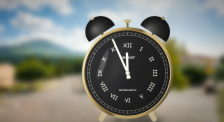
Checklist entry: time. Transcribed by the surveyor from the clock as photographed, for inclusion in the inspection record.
11:56
